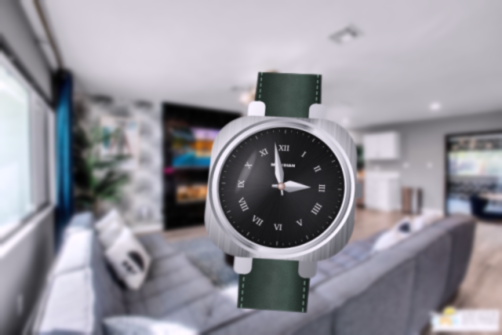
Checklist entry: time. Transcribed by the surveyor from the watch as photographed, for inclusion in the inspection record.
2:58
